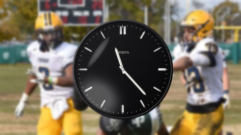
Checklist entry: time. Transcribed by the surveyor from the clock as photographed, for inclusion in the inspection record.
11:23
